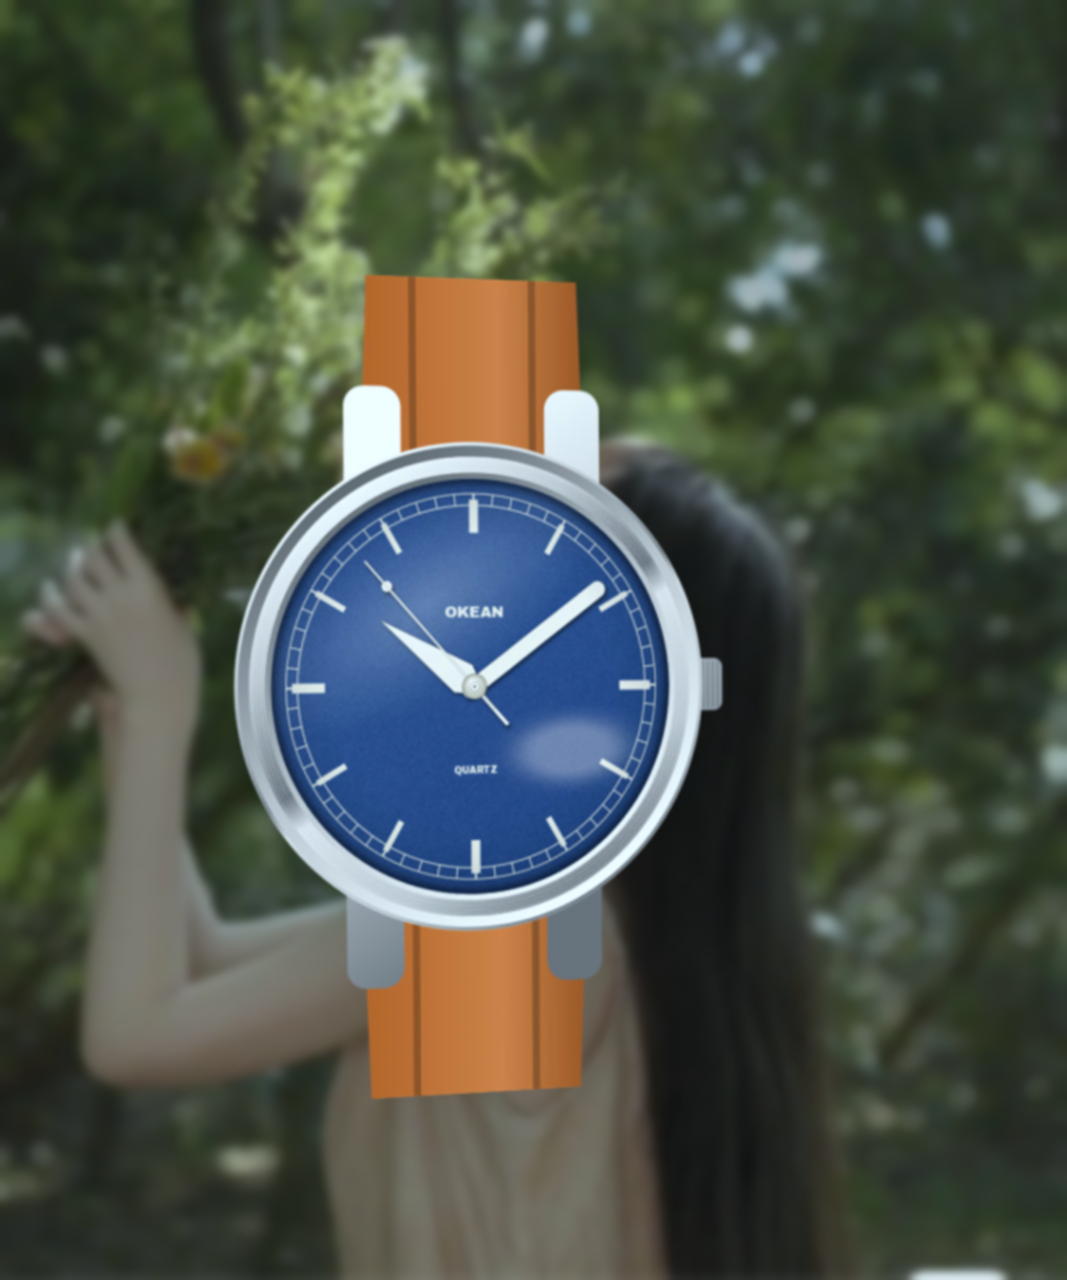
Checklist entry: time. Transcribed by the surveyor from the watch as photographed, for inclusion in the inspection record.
10:08:53
